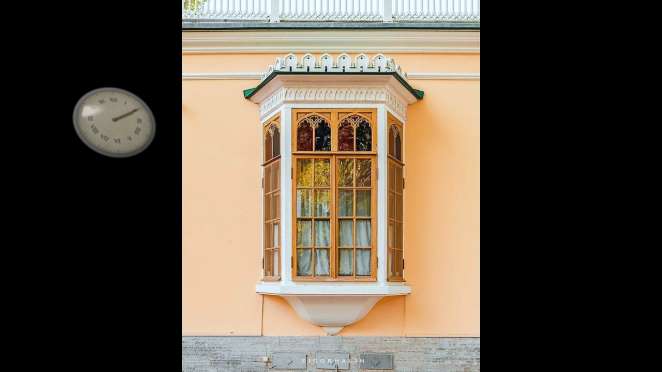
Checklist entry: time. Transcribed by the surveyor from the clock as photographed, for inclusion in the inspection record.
2:10
